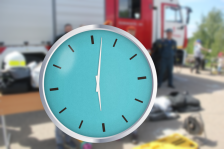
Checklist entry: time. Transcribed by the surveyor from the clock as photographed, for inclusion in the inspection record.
6:02
